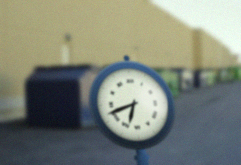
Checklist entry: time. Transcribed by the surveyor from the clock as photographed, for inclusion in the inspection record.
6:42
